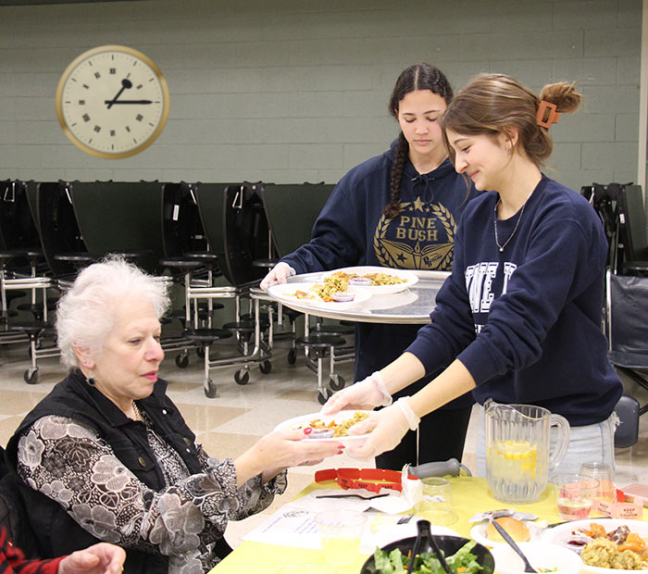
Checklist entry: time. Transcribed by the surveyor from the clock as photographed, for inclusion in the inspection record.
1:15
